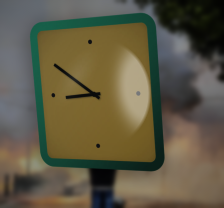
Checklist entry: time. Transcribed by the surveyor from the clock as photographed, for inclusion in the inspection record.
8:51
